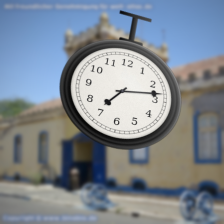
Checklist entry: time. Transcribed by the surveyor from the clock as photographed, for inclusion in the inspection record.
7:13
